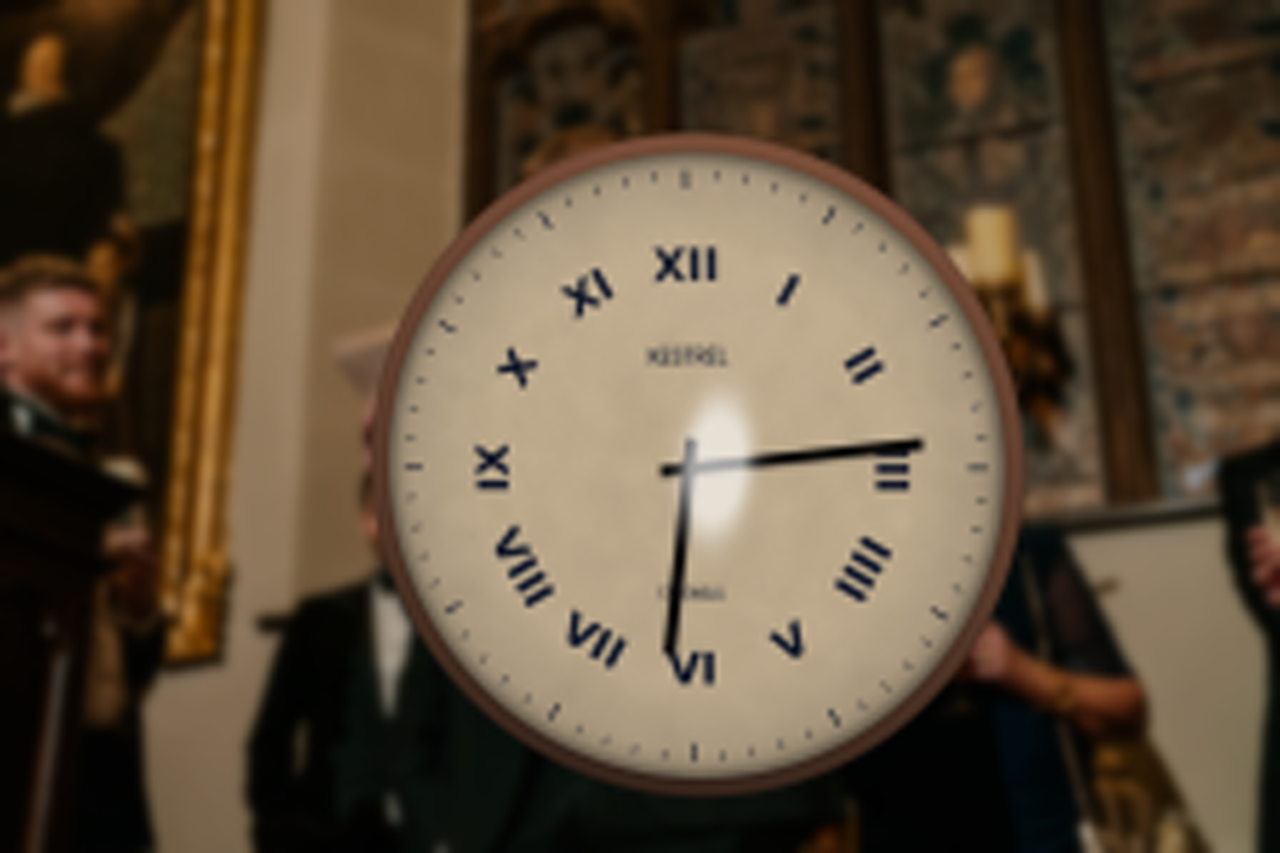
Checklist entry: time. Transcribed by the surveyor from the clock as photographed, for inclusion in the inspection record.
6:14
